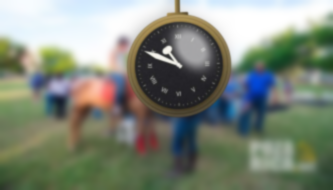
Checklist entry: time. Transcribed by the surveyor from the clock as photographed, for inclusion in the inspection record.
10:49
